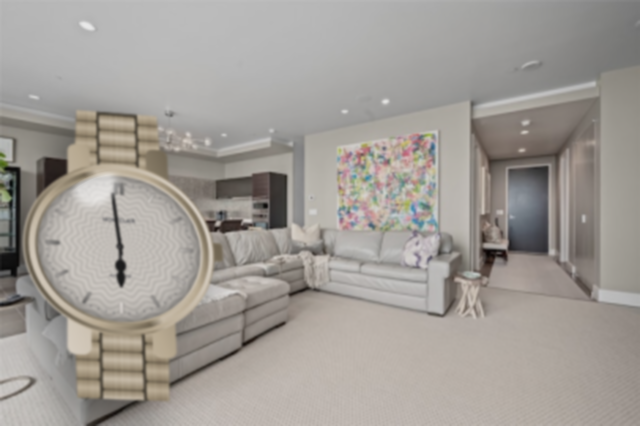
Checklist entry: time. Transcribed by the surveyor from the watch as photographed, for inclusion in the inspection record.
5:59
